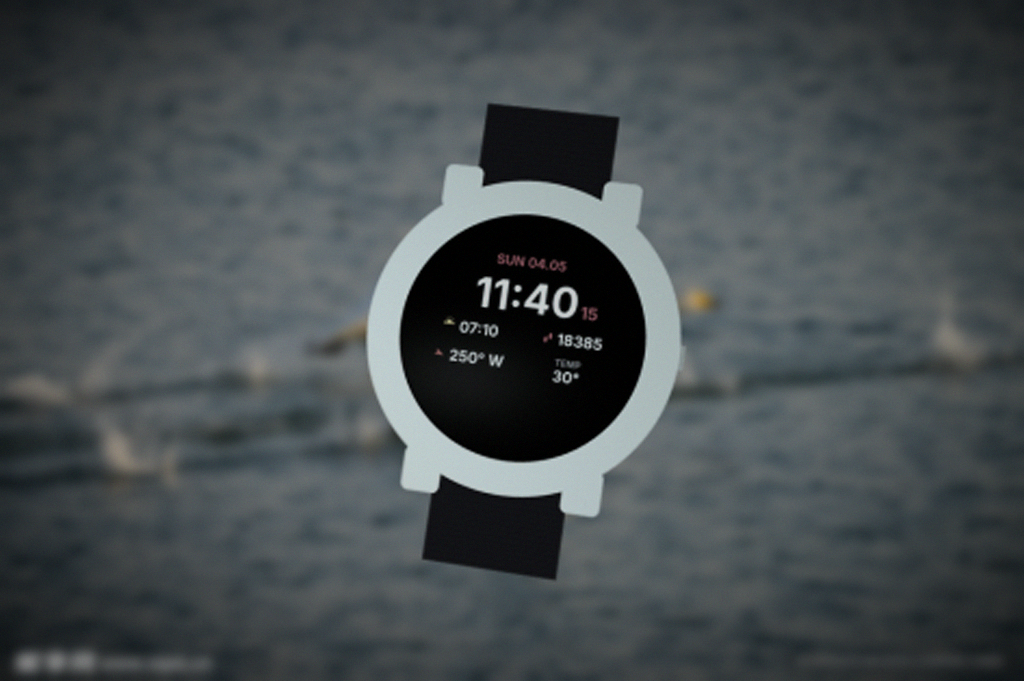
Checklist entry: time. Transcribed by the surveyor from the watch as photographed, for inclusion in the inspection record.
11:40:15
